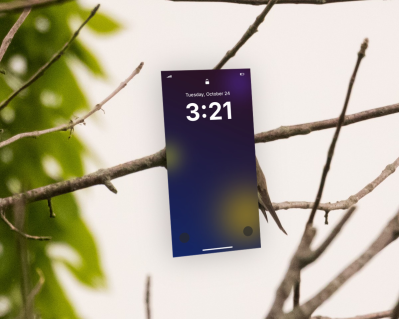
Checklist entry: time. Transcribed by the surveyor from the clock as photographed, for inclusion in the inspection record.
3:21
